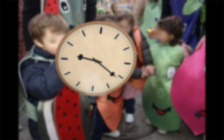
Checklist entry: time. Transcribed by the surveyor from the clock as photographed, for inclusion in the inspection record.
9:21
